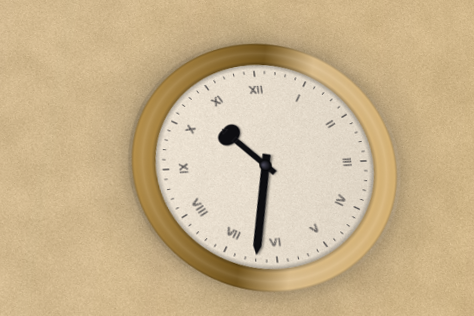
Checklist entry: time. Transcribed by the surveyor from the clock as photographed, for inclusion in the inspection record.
10:32
